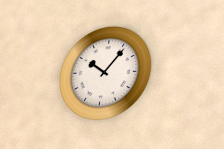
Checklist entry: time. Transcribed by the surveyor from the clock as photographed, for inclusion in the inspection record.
10:06
